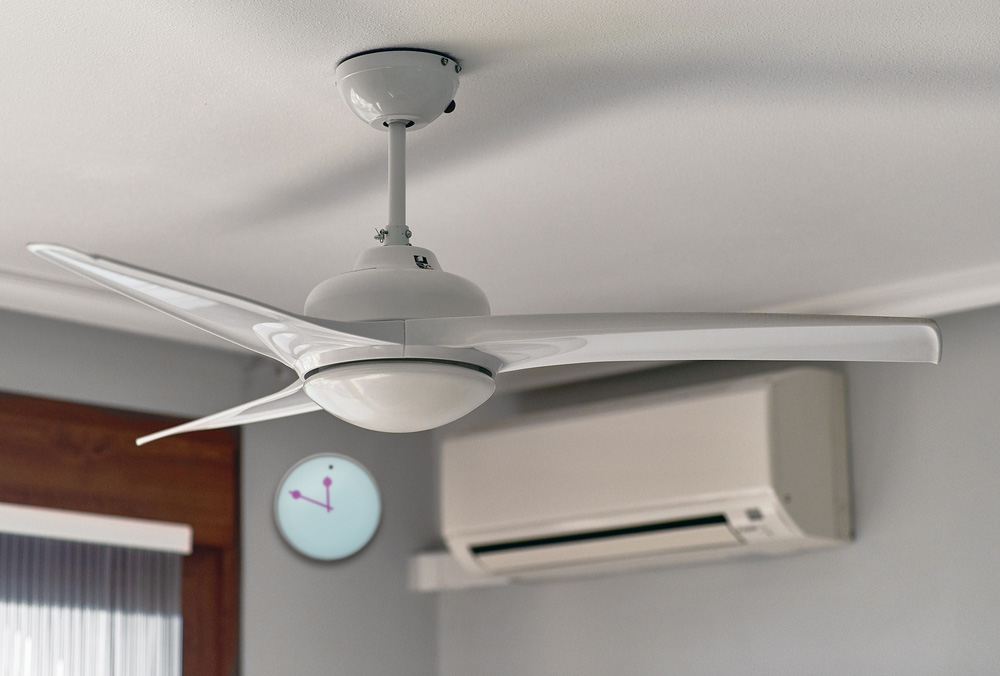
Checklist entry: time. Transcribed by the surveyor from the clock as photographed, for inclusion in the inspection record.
11:48
